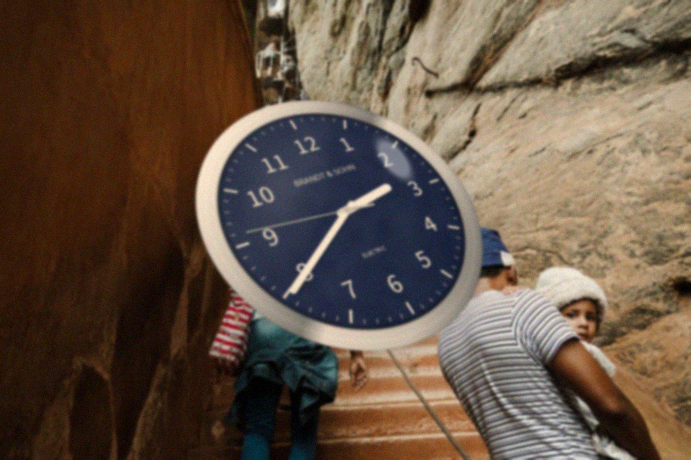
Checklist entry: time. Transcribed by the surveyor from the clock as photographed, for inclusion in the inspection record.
2:39:46
